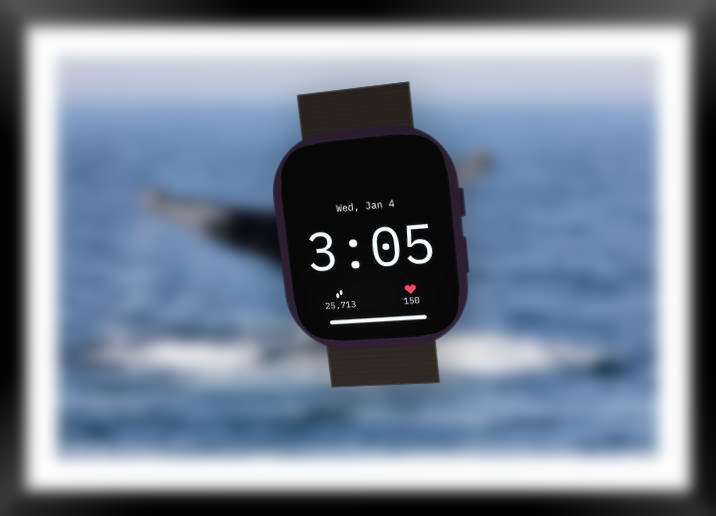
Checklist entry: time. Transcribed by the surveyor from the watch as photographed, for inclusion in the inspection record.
3:05
